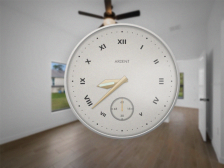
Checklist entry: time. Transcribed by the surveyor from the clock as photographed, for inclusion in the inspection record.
8:38
